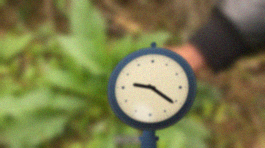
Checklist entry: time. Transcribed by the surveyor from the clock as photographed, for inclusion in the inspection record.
9:21
